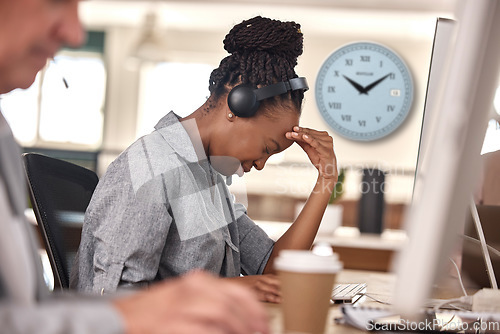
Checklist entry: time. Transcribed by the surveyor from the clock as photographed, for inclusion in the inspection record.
10:09
